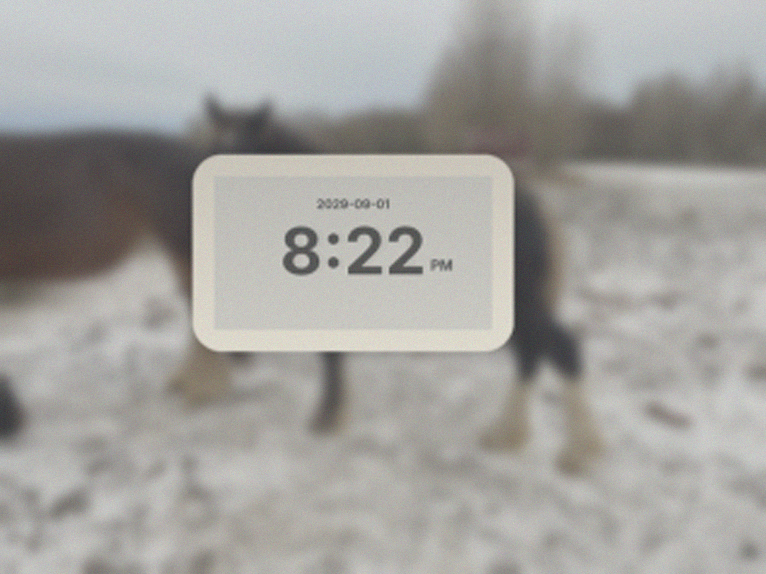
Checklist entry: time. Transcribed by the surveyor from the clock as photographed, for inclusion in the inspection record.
8:22
